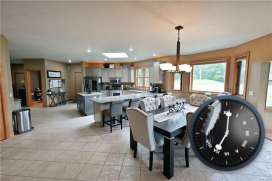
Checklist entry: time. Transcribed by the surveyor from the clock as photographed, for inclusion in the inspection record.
7:01
